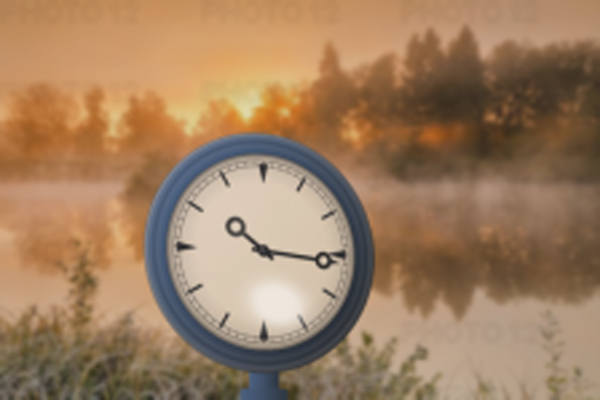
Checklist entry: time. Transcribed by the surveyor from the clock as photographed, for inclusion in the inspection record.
10:16
